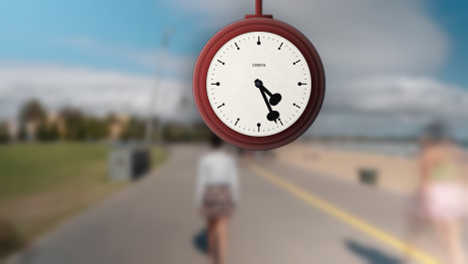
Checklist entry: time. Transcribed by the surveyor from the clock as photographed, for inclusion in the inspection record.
4:26
